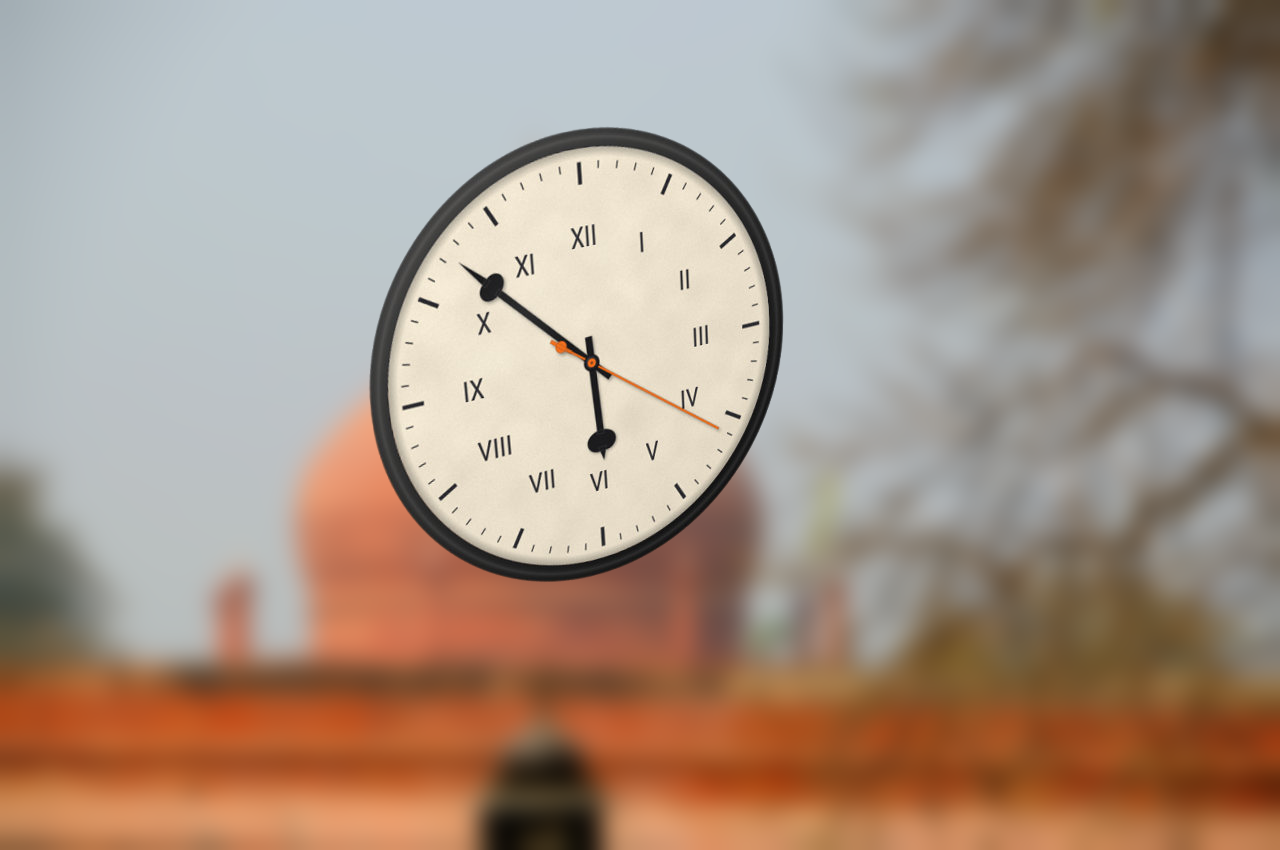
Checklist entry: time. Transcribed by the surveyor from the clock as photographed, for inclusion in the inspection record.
5:52:21
